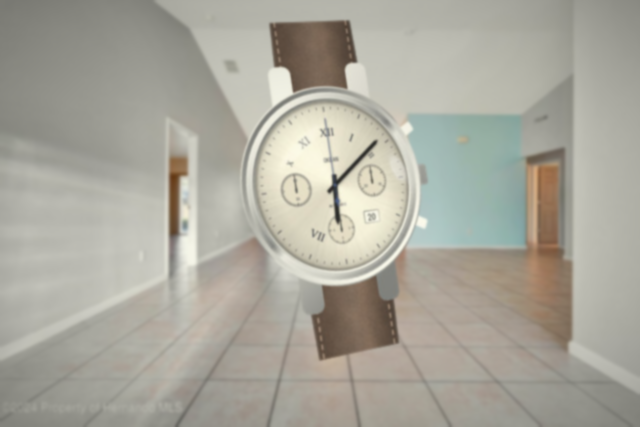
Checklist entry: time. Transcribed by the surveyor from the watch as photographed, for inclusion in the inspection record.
6:09
